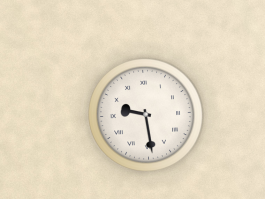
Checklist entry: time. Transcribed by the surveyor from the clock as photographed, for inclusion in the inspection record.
9:29
